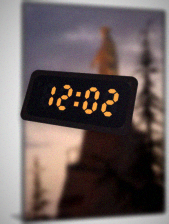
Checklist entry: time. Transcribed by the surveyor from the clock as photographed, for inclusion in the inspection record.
12:02
